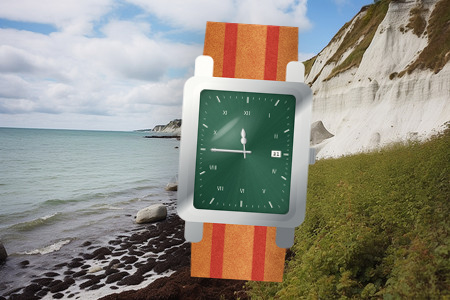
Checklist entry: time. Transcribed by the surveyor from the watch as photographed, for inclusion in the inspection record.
11:45
